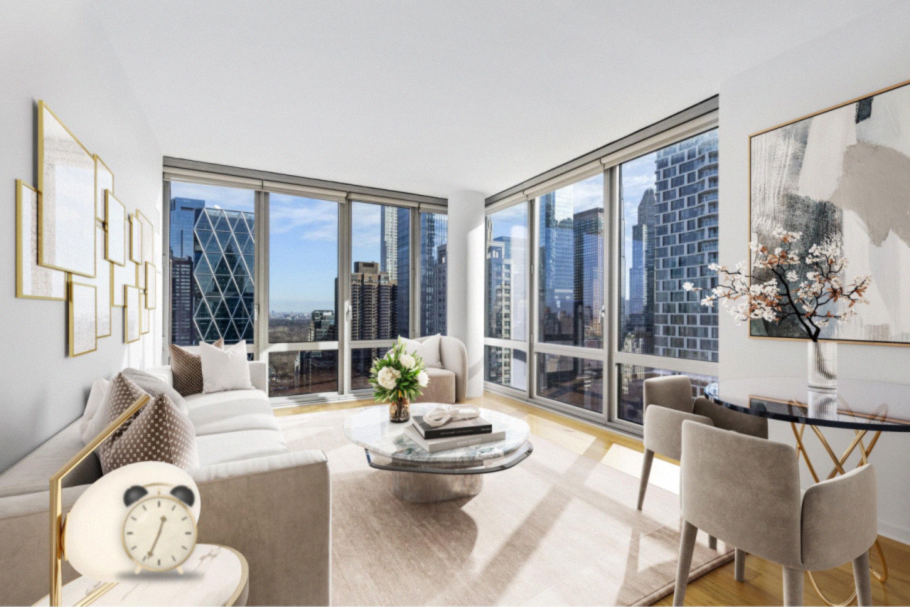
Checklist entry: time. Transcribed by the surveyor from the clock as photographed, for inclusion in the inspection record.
12:34
